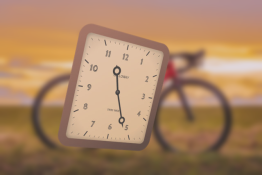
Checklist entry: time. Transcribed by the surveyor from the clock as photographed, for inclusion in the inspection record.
11:26
